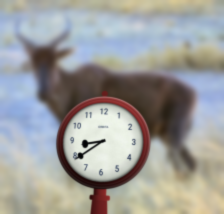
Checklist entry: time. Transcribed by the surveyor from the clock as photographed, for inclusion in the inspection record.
8:39
